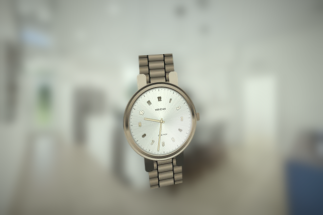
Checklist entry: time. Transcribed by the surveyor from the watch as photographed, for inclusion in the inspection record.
9:32
